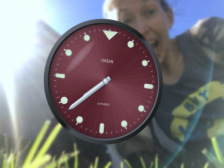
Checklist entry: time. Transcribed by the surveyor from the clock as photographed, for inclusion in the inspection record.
7:38
